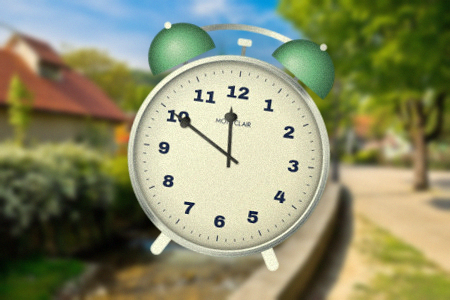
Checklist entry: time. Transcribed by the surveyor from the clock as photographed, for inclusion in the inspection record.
11:50
